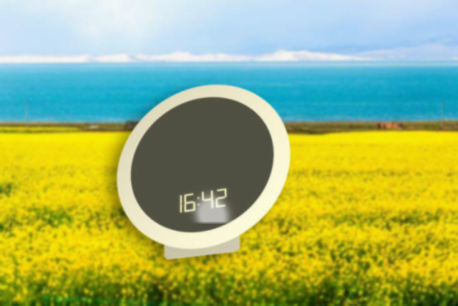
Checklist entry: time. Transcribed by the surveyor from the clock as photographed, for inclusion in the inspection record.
16:42
